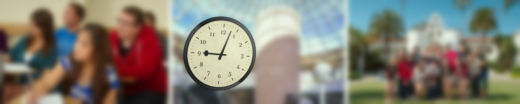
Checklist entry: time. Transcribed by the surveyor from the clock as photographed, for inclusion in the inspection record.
9:03
